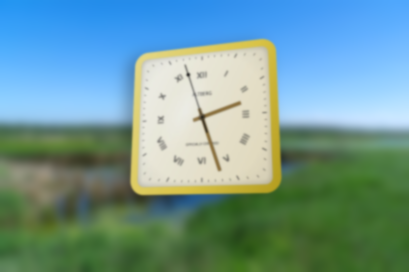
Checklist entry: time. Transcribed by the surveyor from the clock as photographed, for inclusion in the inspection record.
2:26:57
